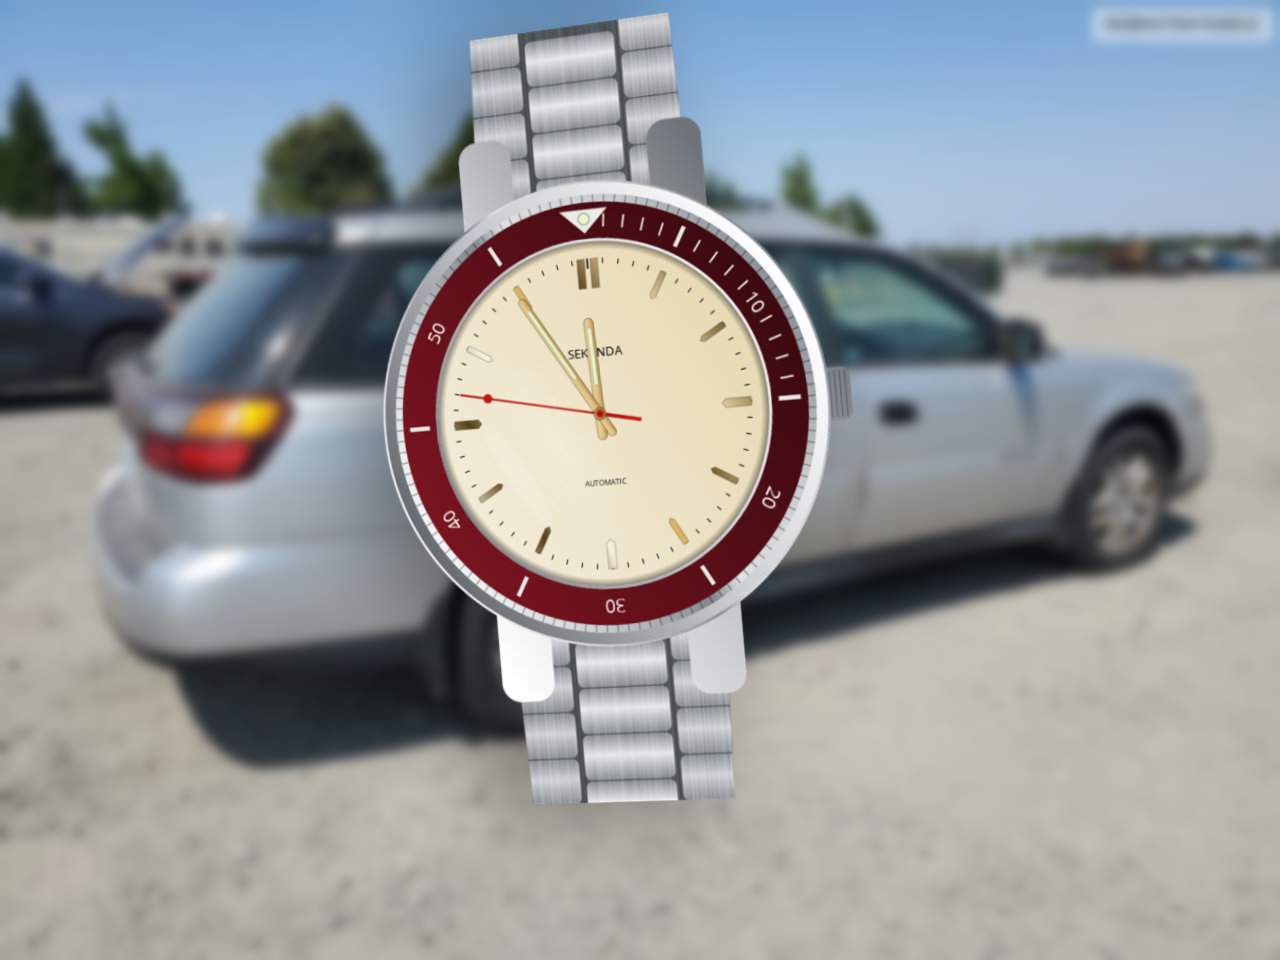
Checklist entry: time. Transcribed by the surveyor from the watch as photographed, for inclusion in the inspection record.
11:54:47
